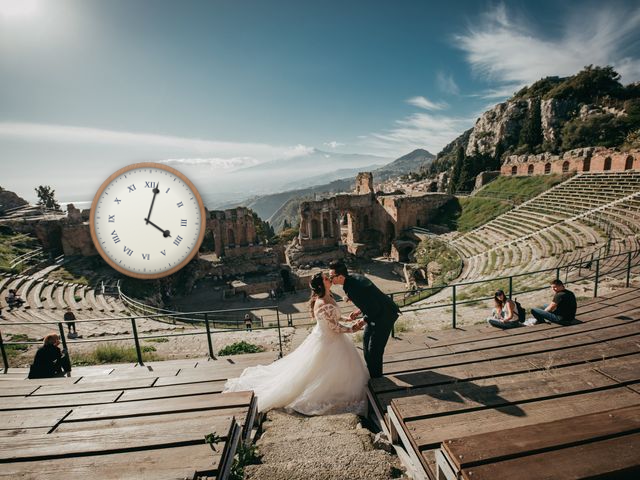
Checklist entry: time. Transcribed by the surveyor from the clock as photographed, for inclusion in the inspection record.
4:02
